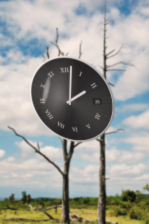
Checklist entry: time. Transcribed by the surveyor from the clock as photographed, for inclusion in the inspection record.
2:02
